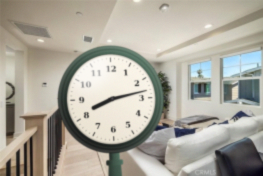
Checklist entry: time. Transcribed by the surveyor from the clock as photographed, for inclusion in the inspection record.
8:13
